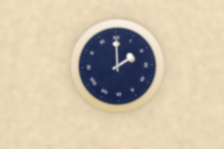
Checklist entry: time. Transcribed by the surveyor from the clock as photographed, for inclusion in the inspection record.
2:00
